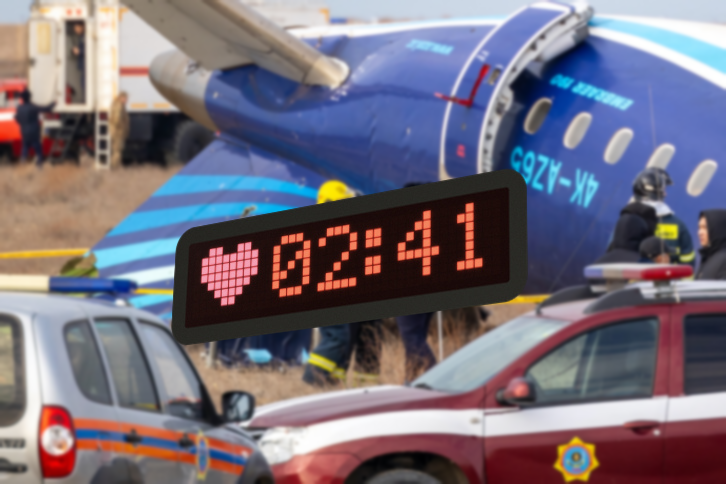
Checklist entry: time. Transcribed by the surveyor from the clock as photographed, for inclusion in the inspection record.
2:41
